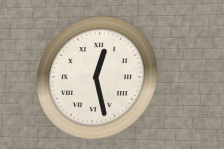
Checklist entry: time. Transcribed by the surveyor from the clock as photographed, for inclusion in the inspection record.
12:27
